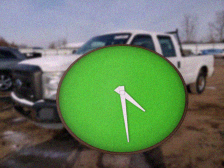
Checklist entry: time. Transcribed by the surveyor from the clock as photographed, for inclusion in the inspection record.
4:29
